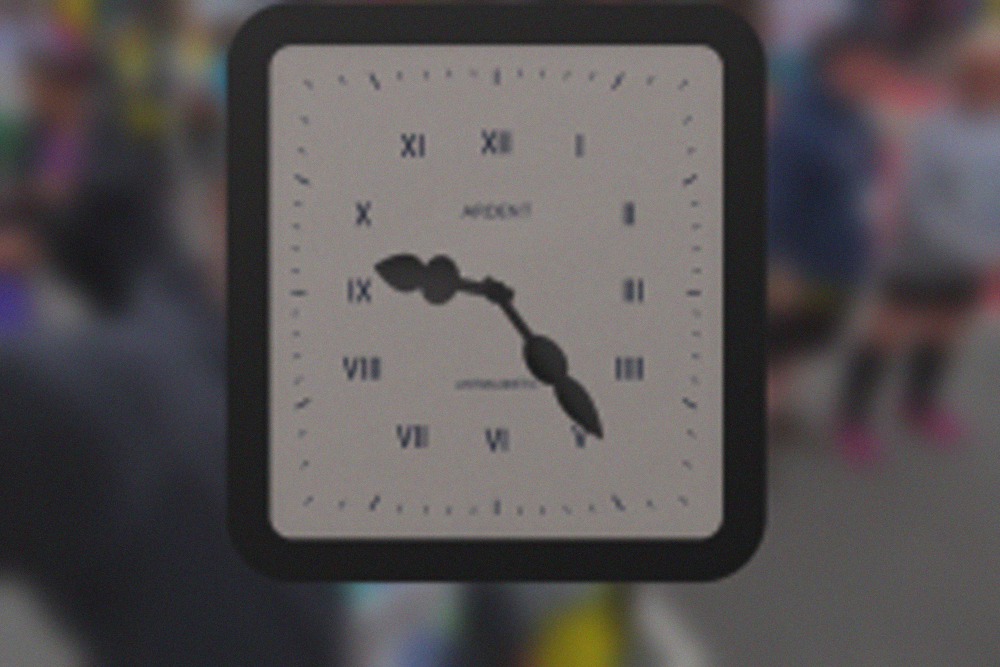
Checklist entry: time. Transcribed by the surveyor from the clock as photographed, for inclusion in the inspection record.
9:24
